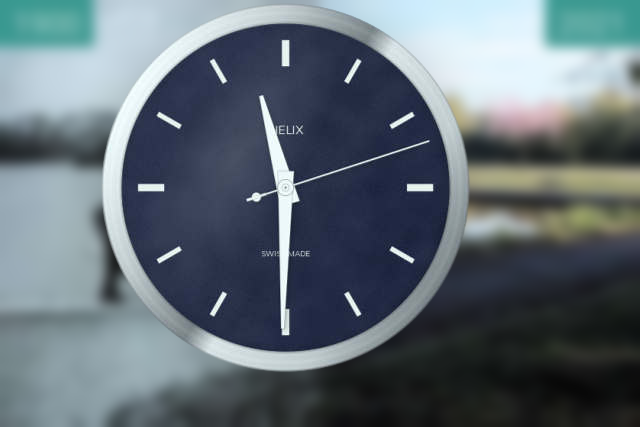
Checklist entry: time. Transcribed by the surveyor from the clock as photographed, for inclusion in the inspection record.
11:30:12
